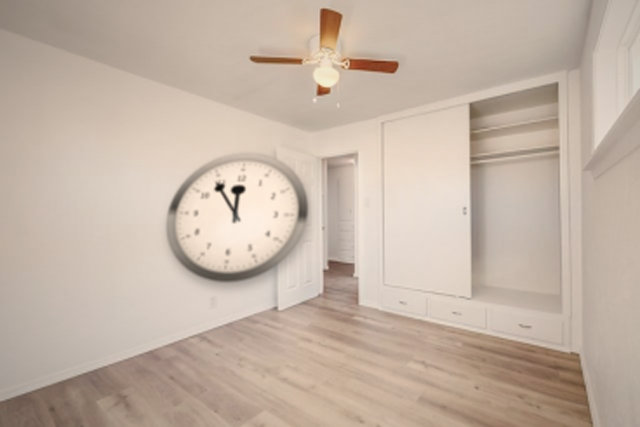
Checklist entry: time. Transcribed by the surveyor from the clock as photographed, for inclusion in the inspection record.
11:54
